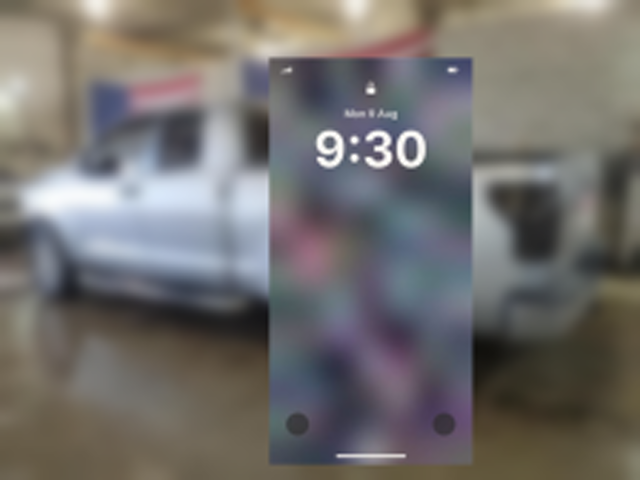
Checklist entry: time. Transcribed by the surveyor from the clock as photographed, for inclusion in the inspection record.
9:30
